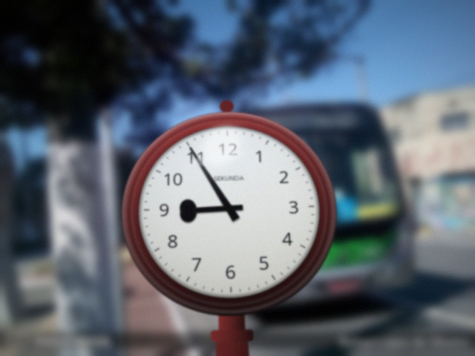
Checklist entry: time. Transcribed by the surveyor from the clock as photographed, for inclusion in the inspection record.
8:55
